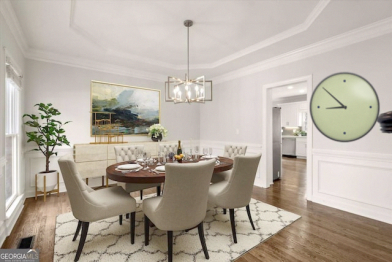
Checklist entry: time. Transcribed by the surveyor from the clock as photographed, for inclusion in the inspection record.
8:52
